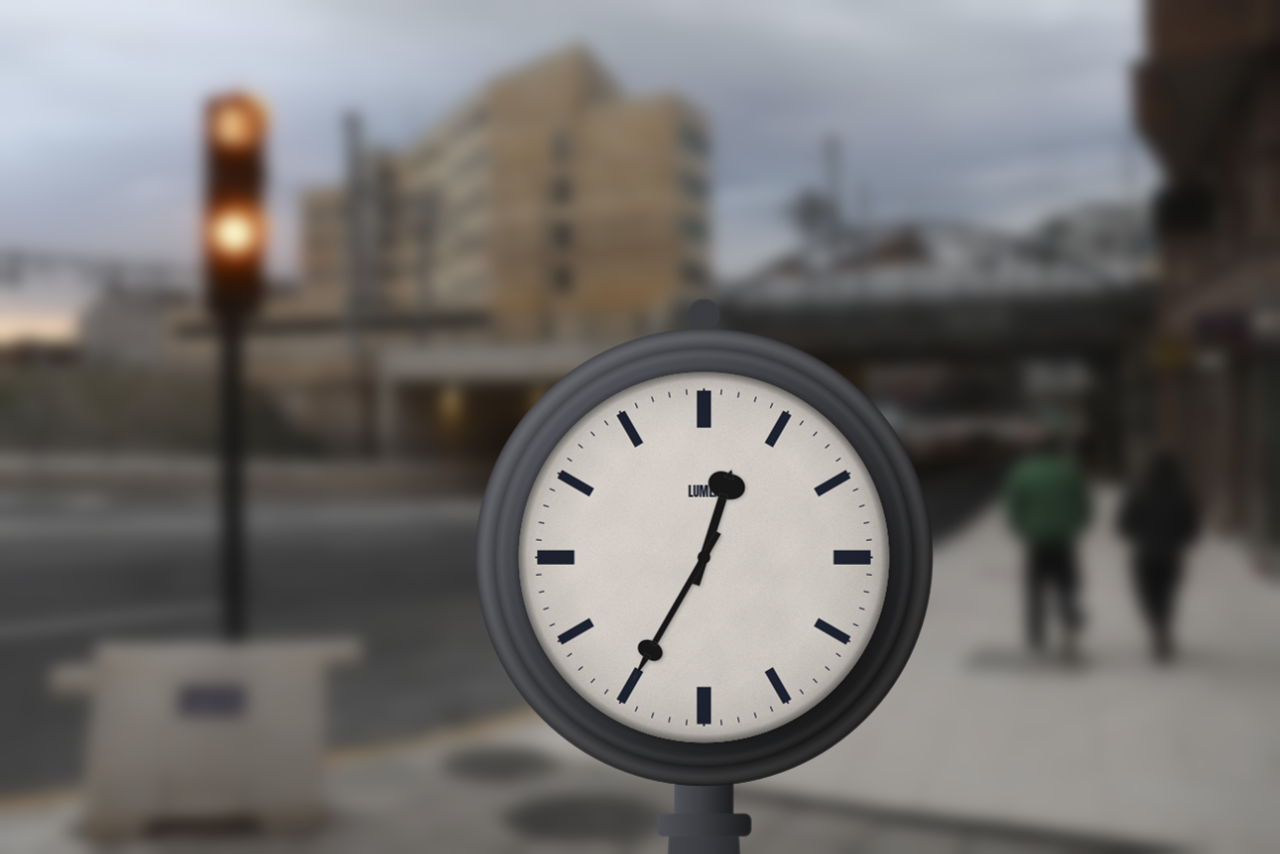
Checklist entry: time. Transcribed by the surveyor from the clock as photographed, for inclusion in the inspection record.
12:35
